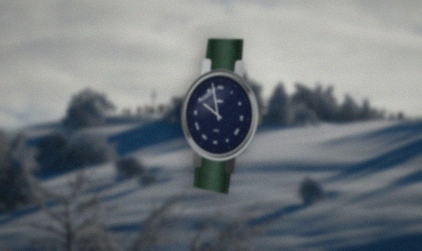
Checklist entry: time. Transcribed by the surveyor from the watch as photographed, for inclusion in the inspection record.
9:57
